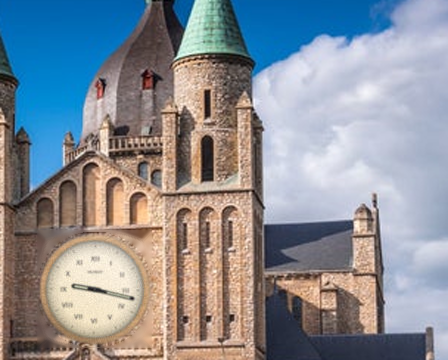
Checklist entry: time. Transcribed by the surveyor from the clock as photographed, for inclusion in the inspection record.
9:17
